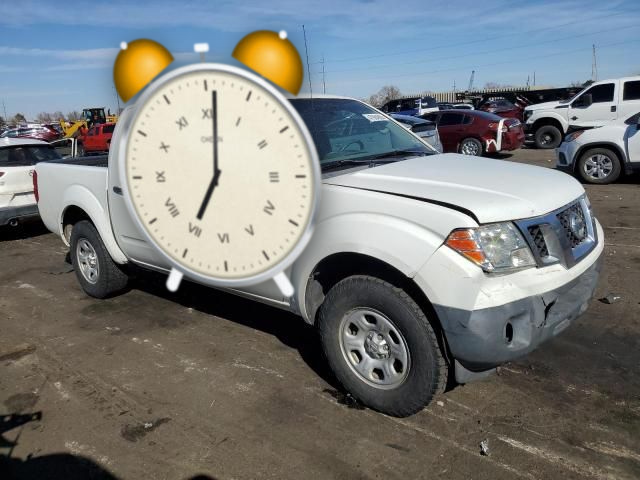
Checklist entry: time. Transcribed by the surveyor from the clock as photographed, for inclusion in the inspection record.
7:01
